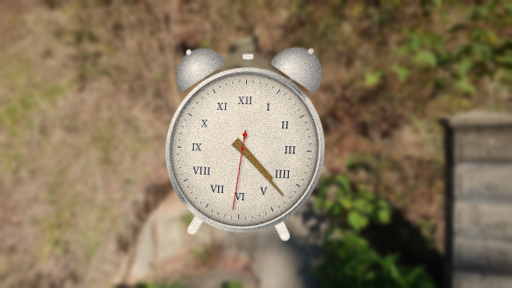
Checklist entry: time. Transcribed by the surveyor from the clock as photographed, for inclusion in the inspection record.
4:22:31
